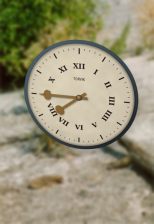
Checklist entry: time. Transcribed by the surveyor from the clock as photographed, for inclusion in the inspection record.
7:45
